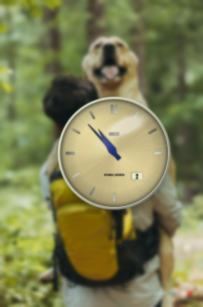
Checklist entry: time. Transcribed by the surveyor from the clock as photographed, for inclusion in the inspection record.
10:53
